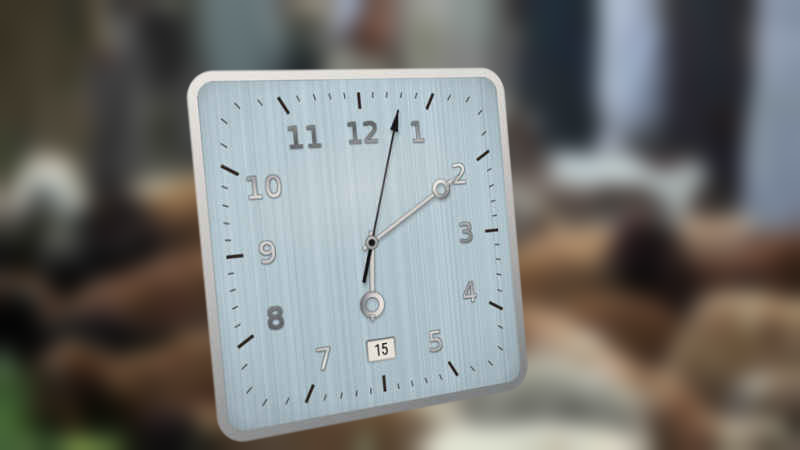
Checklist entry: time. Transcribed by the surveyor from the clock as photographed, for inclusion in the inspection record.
6:10:03
